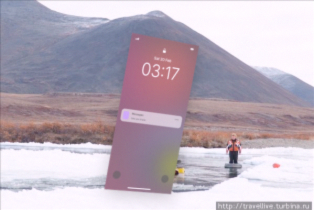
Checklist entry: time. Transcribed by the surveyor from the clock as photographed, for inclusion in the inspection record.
3:17
